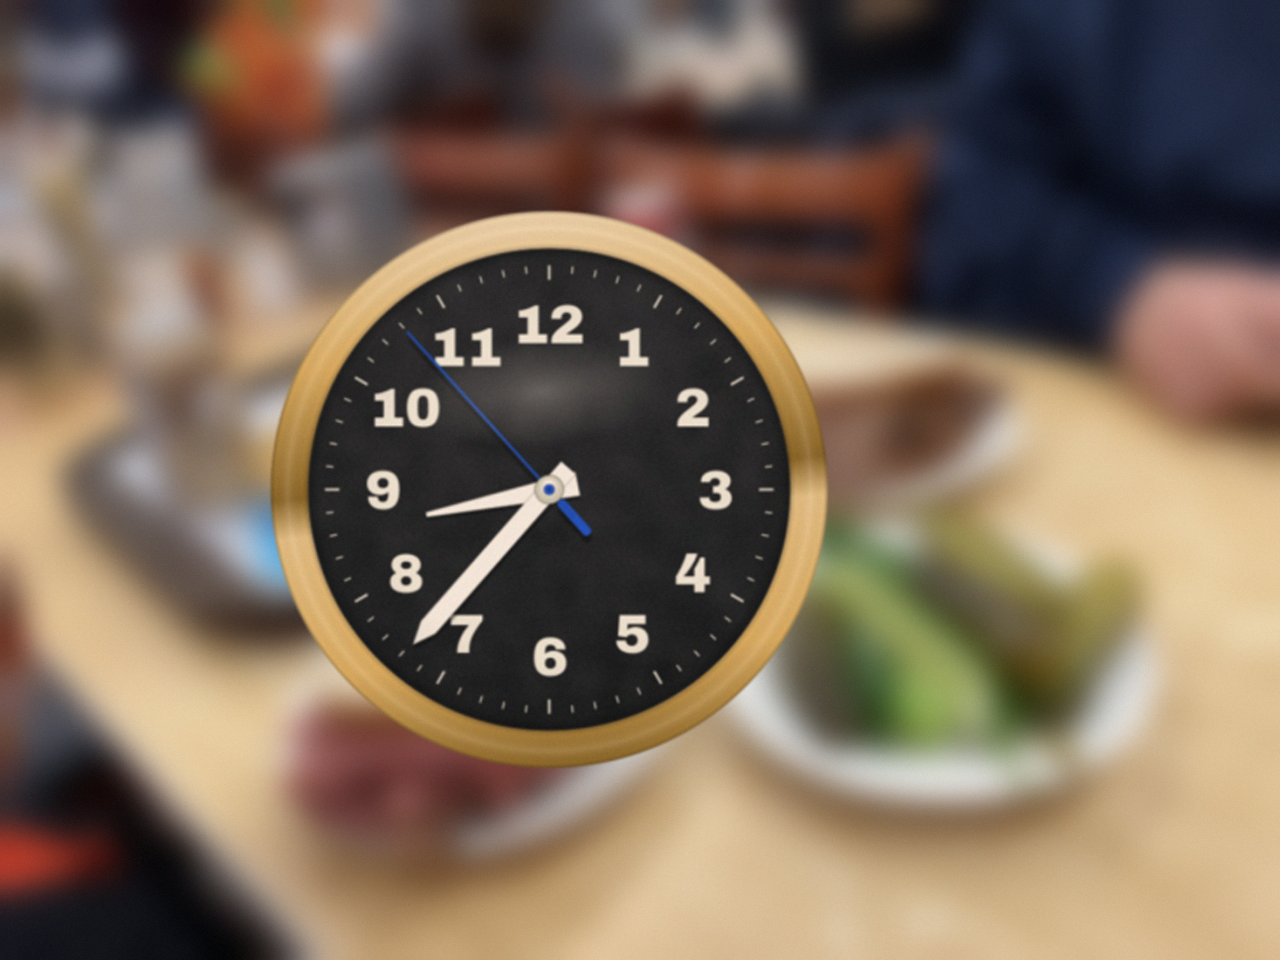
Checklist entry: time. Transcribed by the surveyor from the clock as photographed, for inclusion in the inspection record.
8:36:53
